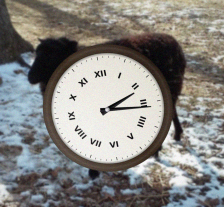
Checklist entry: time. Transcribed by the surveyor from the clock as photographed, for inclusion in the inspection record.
2:16
